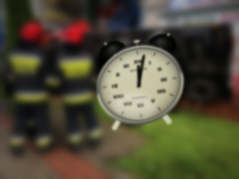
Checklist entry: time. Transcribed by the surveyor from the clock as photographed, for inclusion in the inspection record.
12:02
